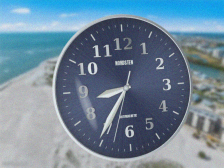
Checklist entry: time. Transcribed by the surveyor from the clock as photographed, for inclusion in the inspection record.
8:35:33
